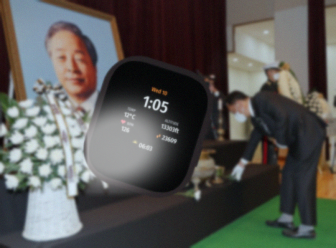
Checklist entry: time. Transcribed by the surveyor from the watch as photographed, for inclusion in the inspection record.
1:05
